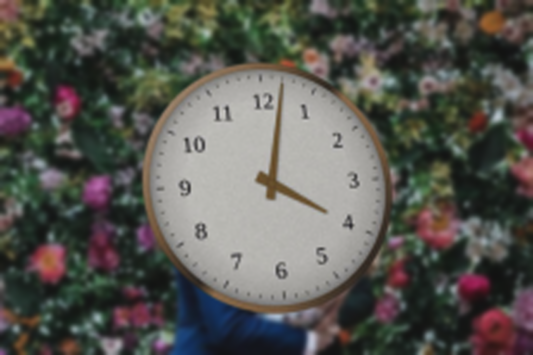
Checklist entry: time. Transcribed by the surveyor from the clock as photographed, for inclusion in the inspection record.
4:02
